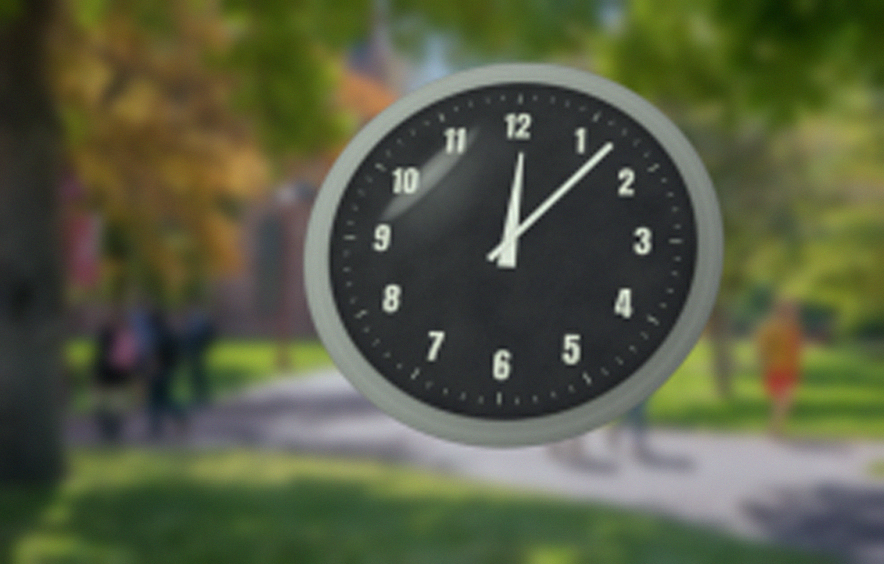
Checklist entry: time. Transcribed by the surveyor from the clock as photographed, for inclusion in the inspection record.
12:07
